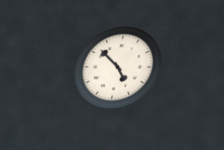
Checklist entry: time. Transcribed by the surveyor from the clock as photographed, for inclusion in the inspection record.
4:52
